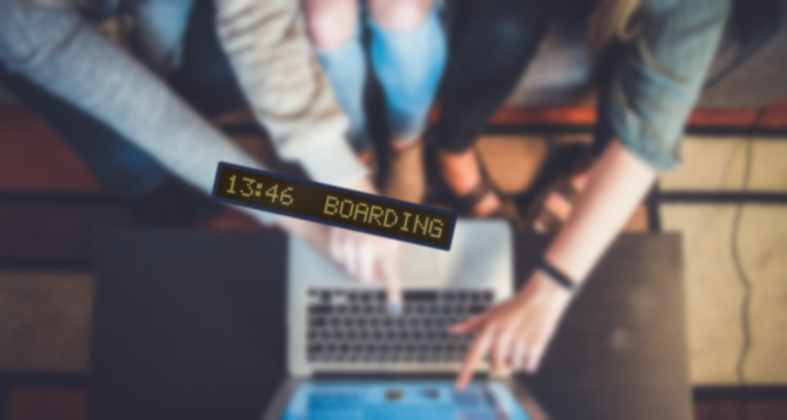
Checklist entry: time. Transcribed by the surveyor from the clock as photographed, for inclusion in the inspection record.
13:46
